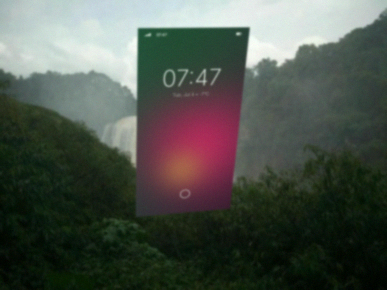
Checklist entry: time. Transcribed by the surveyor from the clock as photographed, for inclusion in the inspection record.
7:47
